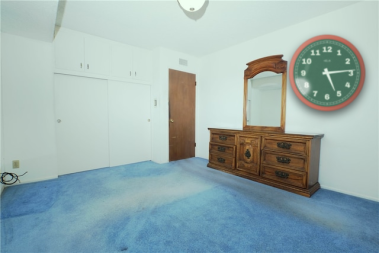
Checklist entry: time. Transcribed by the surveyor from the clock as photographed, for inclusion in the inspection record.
5:14
